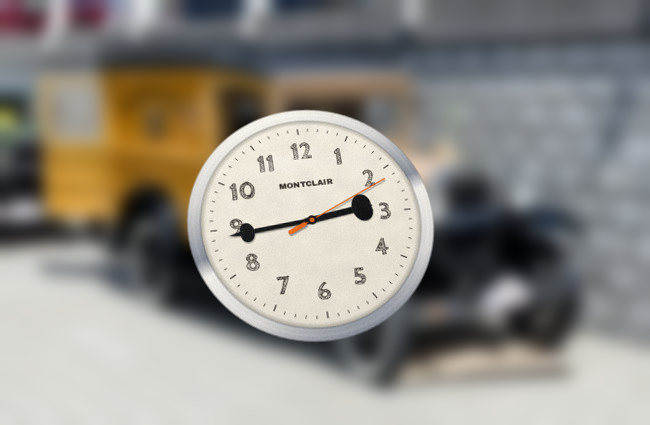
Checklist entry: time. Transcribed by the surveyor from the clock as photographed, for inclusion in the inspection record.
2:44:11
